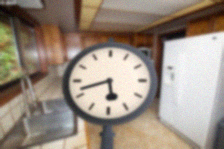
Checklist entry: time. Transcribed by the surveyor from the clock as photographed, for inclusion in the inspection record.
5:42
